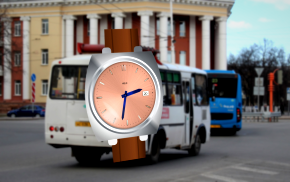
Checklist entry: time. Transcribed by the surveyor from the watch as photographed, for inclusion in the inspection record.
2:32
